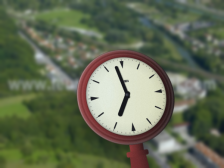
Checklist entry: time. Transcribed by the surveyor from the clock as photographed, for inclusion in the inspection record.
6:58
